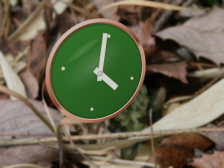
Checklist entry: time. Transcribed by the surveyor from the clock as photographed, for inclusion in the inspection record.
3:59
